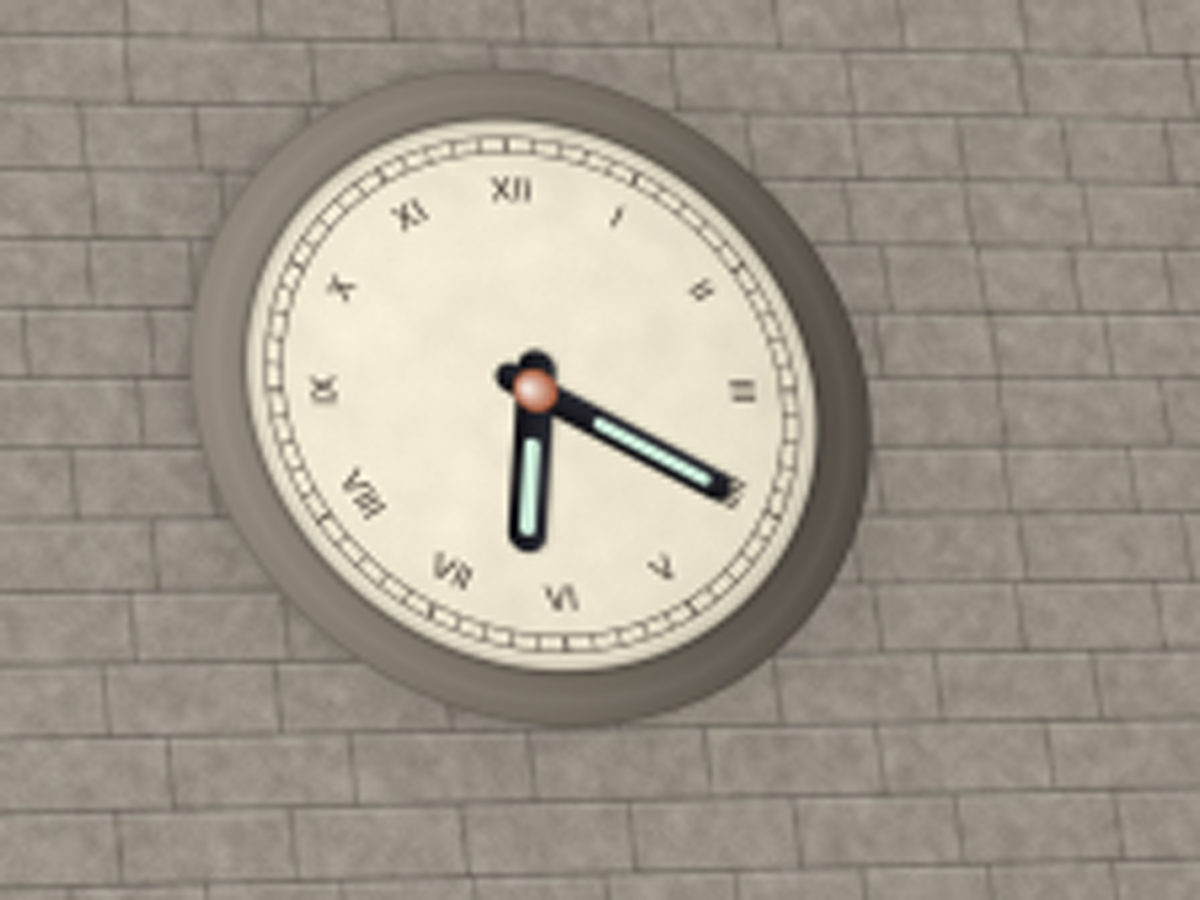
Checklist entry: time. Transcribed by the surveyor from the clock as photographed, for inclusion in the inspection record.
6:20
